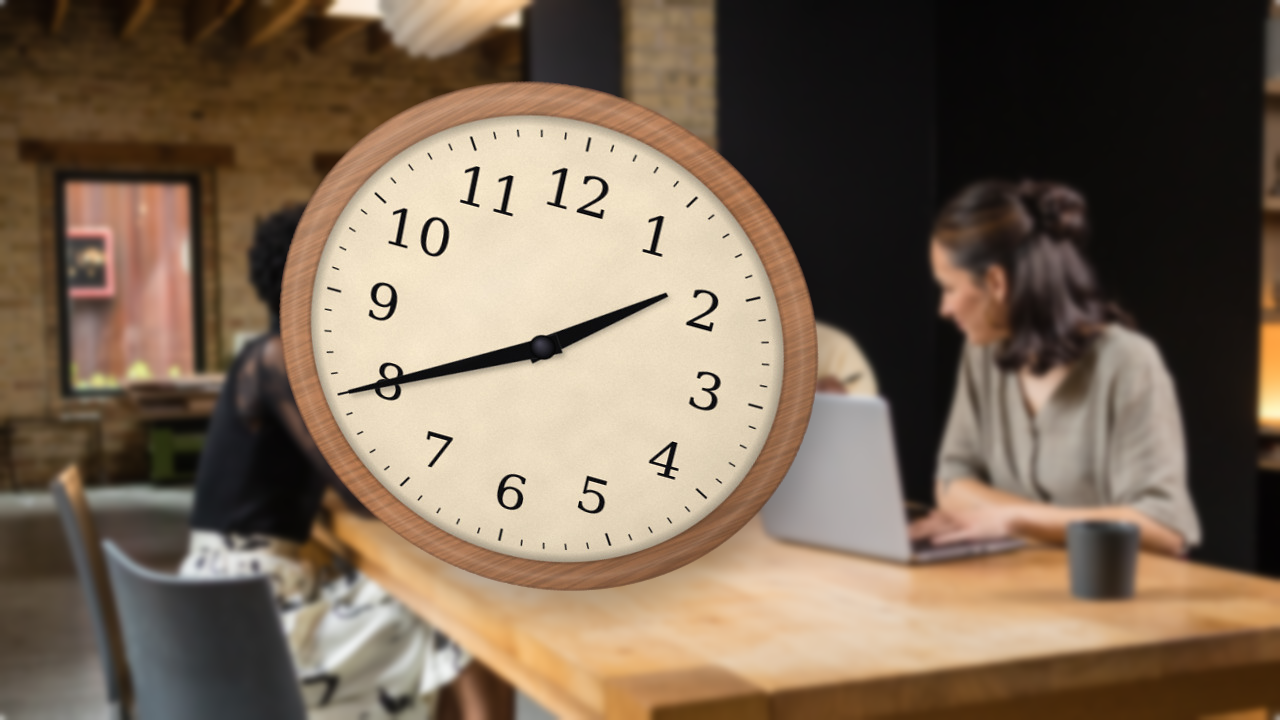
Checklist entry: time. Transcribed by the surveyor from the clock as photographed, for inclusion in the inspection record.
1:40
